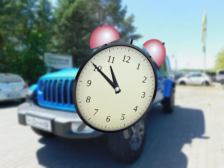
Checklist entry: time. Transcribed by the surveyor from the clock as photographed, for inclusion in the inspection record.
10:50
